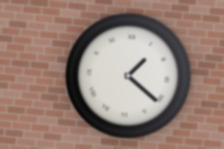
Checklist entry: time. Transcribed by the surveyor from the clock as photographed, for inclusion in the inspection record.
1:21
